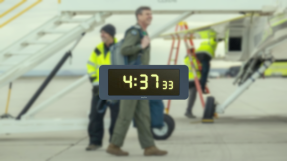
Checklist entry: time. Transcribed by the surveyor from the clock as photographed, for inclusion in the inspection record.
4:37:33
